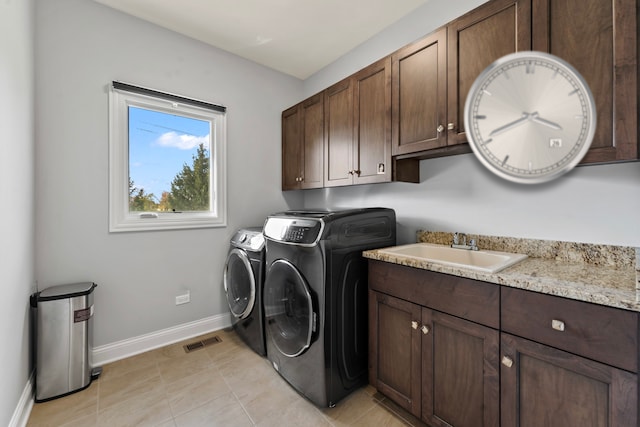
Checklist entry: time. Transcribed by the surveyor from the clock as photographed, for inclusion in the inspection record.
3:41
